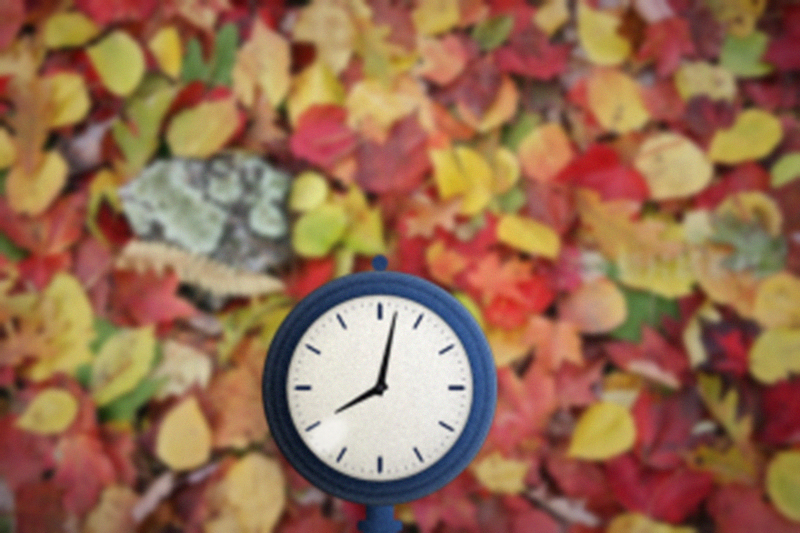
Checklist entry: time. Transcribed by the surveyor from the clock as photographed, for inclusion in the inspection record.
8:02
